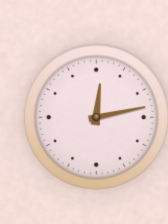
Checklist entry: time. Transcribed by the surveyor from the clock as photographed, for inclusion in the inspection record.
12:13
